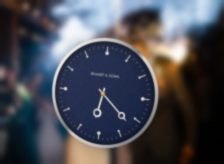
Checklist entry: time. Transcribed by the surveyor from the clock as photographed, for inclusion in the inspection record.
6:22
